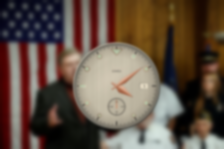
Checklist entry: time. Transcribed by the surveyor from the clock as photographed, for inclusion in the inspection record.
4:09
